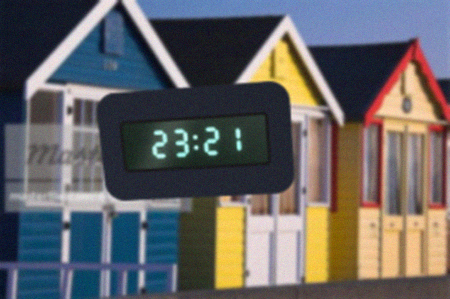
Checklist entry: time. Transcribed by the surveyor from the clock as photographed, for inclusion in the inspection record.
23:21
